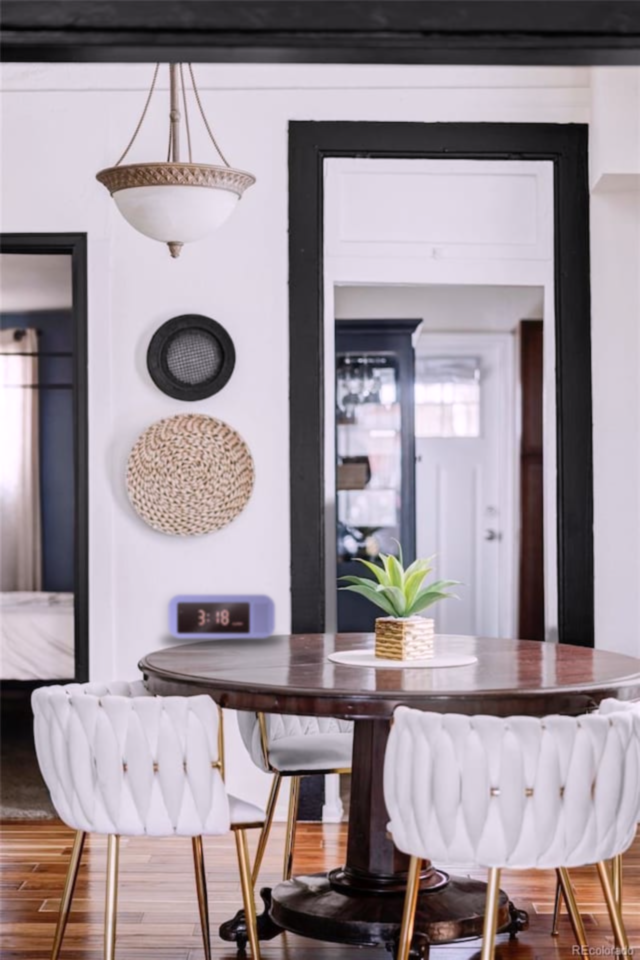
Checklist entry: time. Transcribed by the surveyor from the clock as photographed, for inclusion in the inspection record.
3:18
